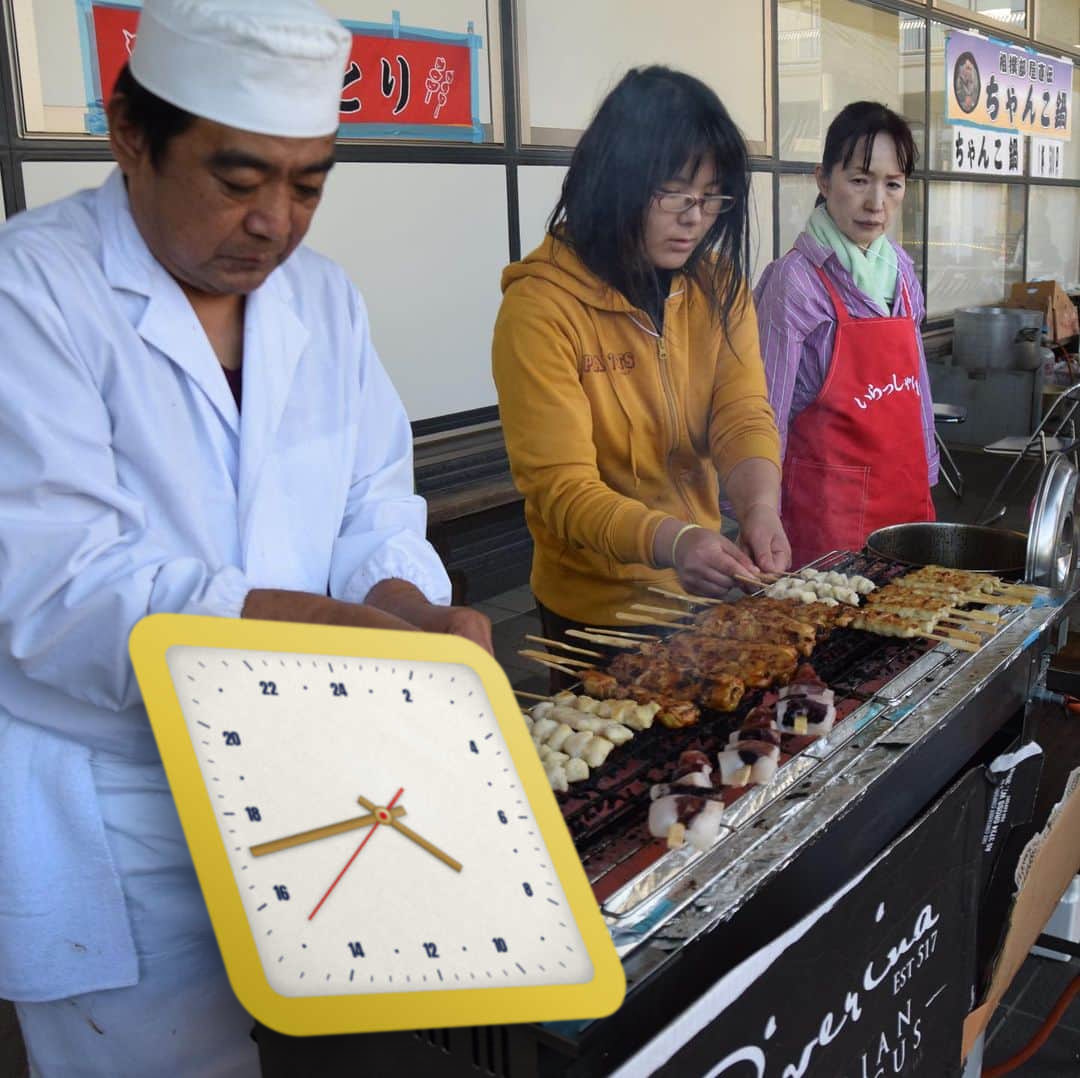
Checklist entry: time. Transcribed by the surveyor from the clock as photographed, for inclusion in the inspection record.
8:42:38
